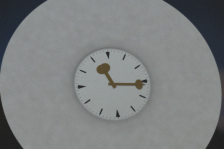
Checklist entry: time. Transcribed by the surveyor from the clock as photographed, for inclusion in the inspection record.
11:16
